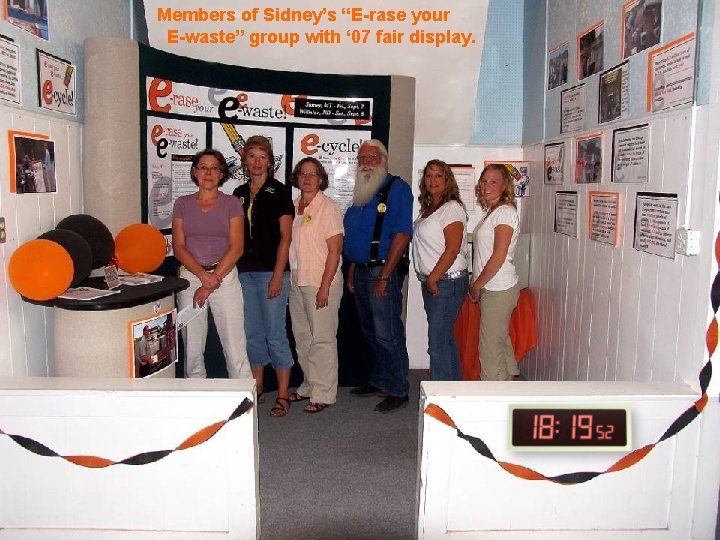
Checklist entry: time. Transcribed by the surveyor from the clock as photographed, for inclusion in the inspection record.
18:19:52
